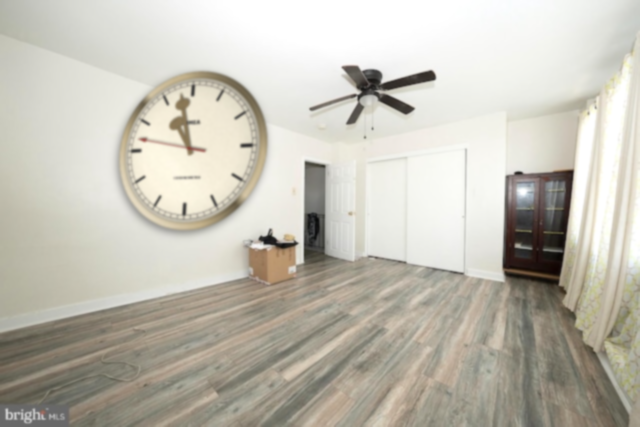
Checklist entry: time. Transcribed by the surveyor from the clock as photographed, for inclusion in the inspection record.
10:57:47
